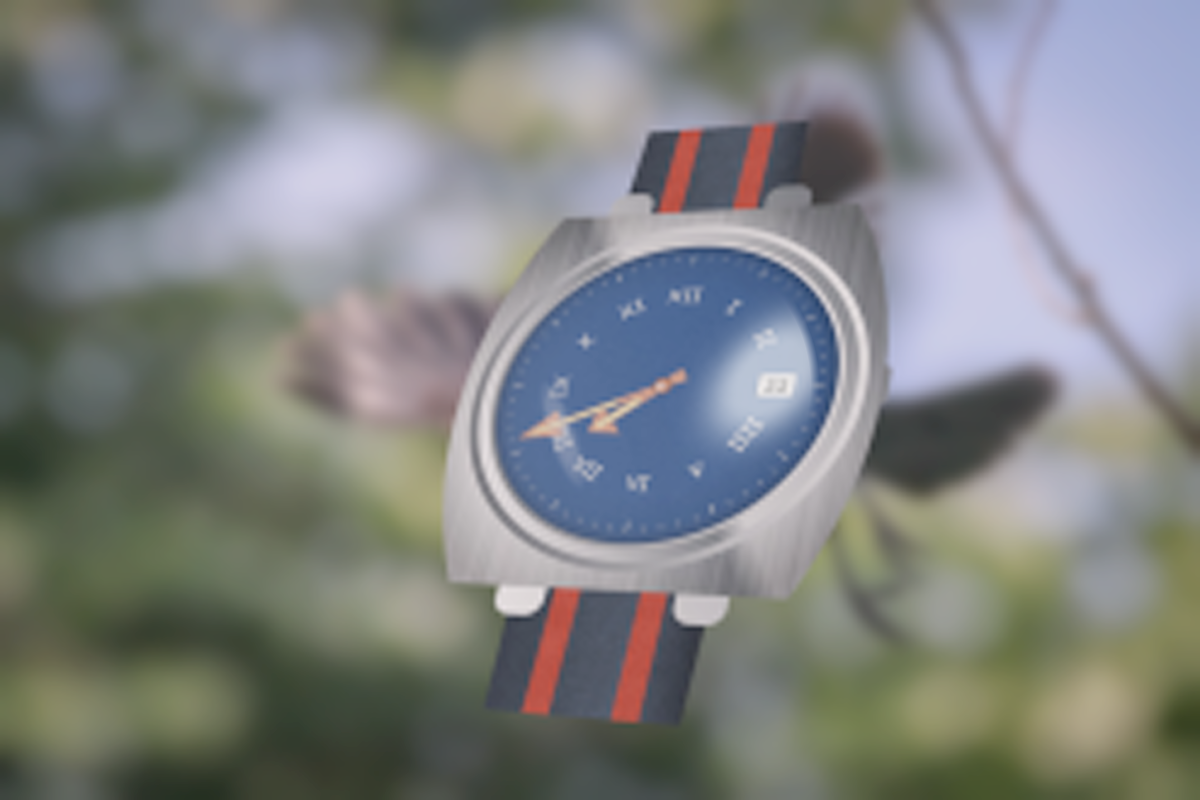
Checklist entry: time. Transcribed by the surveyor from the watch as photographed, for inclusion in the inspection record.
7:41
